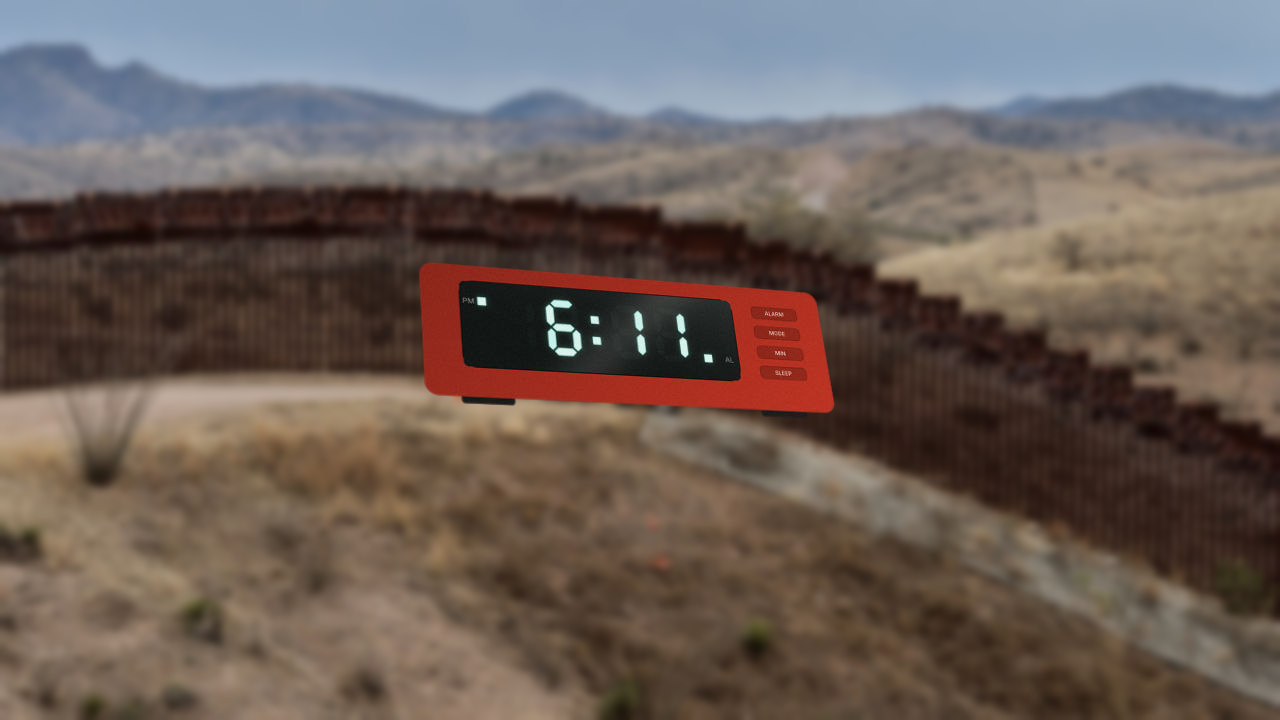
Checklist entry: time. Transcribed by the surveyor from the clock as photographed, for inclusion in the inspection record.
6:11
